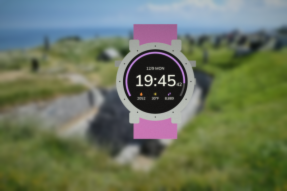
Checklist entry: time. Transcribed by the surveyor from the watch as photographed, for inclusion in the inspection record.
19:45
